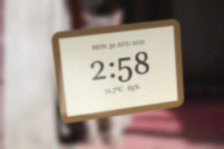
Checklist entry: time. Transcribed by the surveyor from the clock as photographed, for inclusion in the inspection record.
2:58
